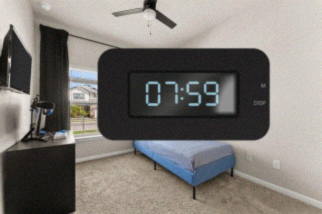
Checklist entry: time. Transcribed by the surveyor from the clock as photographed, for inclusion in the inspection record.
7:59
